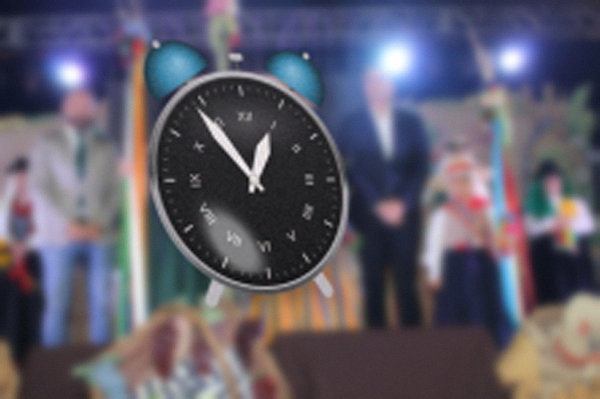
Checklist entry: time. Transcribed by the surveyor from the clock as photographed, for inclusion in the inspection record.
12:54
